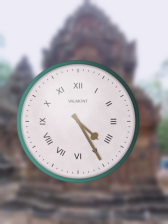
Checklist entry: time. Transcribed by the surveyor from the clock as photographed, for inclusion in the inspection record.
4:25
